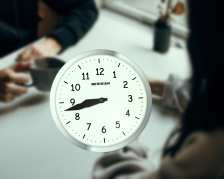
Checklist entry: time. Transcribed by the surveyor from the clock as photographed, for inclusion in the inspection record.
8:43
